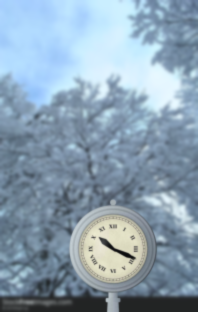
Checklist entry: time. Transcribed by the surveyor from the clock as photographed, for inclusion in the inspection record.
10:19
